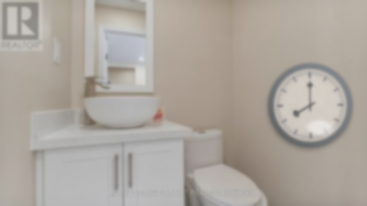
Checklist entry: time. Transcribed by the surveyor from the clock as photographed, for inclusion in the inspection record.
8:00
